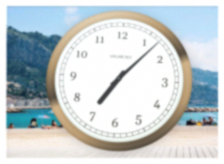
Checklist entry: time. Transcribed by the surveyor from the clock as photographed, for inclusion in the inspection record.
7:07
